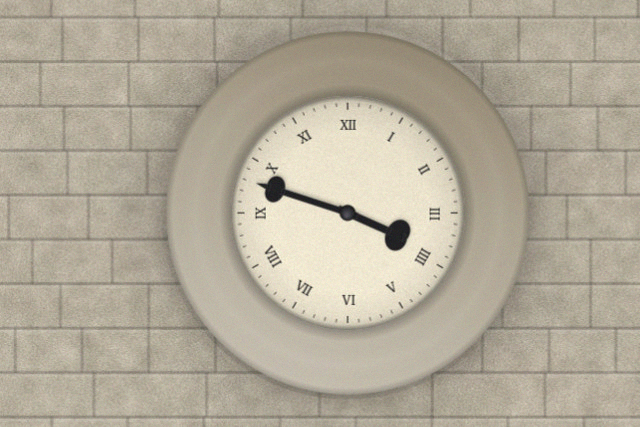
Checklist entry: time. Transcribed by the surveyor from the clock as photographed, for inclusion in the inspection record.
3:48
